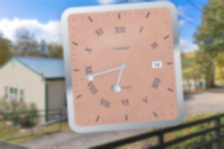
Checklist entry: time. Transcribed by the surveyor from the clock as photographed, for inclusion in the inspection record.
6:43
